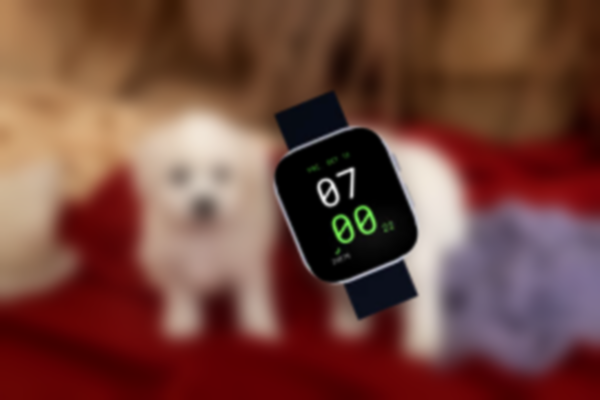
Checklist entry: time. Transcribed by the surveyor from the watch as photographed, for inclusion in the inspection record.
7:00
